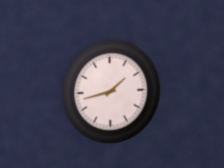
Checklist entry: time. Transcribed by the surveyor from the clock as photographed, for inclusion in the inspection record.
1:43
